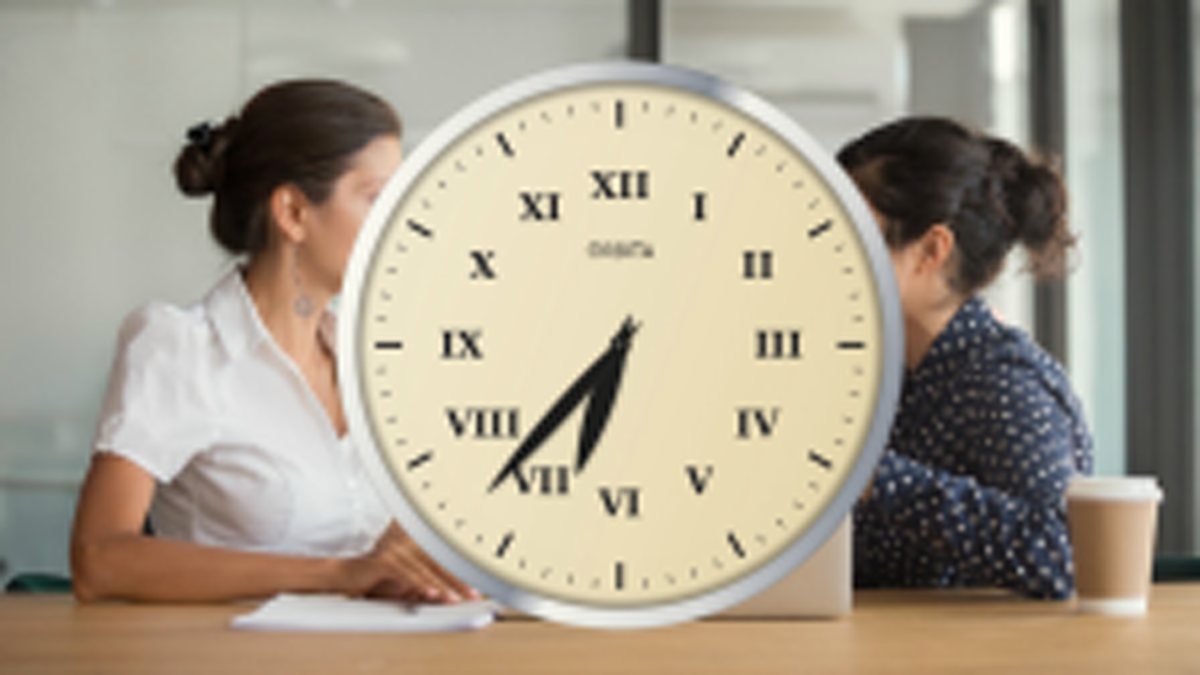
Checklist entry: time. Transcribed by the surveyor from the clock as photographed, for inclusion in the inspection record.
6:37
